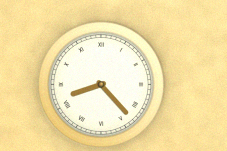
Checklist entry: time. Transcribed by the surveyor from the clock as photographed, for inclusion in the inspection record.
8:23
